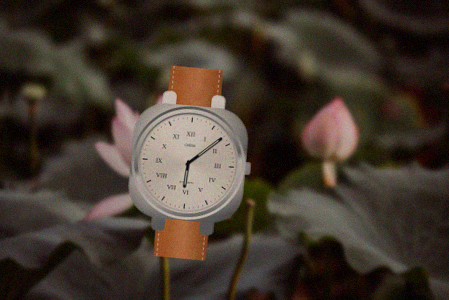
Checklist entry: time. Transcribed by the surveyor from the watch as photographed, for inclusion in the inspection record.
6:08
